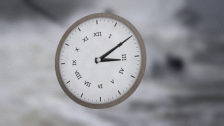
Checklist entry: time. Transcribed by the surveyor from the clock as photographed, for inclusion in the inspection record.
3:10
